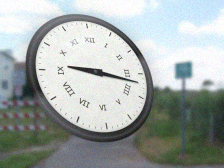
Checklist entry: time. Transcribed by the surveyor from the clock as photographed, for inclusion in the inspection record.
9:17
